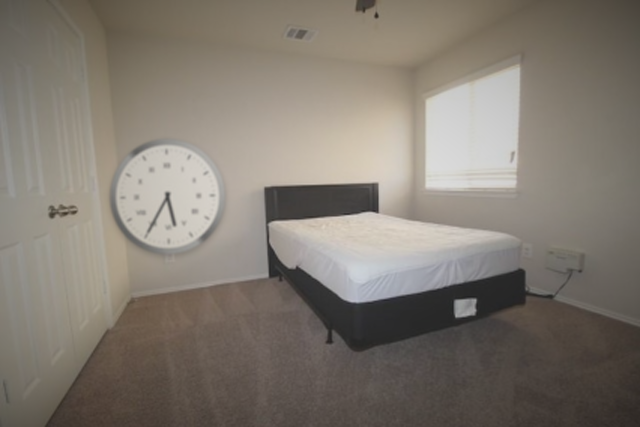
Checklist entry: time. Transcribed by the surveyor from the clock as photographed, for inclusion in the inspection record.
5:35
